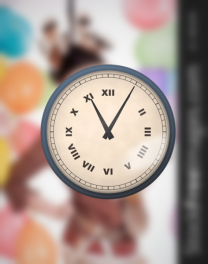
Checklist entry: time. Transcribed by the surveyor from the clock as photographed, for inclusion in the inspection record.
11:05
